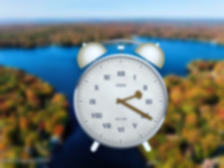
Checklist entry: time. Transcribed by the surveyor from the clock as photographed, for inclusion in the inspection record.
2:20
